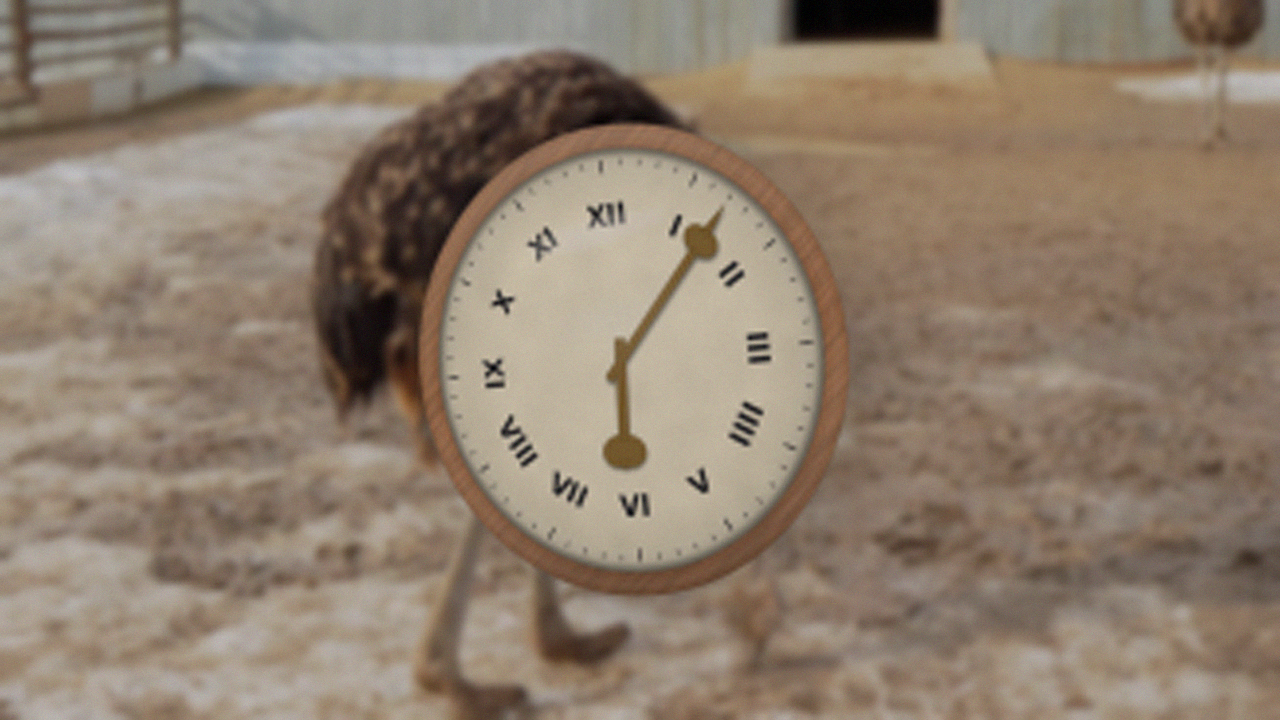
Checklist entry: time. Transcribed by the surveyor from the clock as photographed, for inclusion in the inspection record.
6:07
